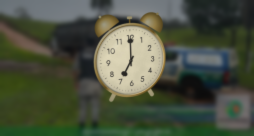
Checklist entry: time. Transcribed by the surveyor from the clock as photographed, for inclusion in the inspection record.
7:00
